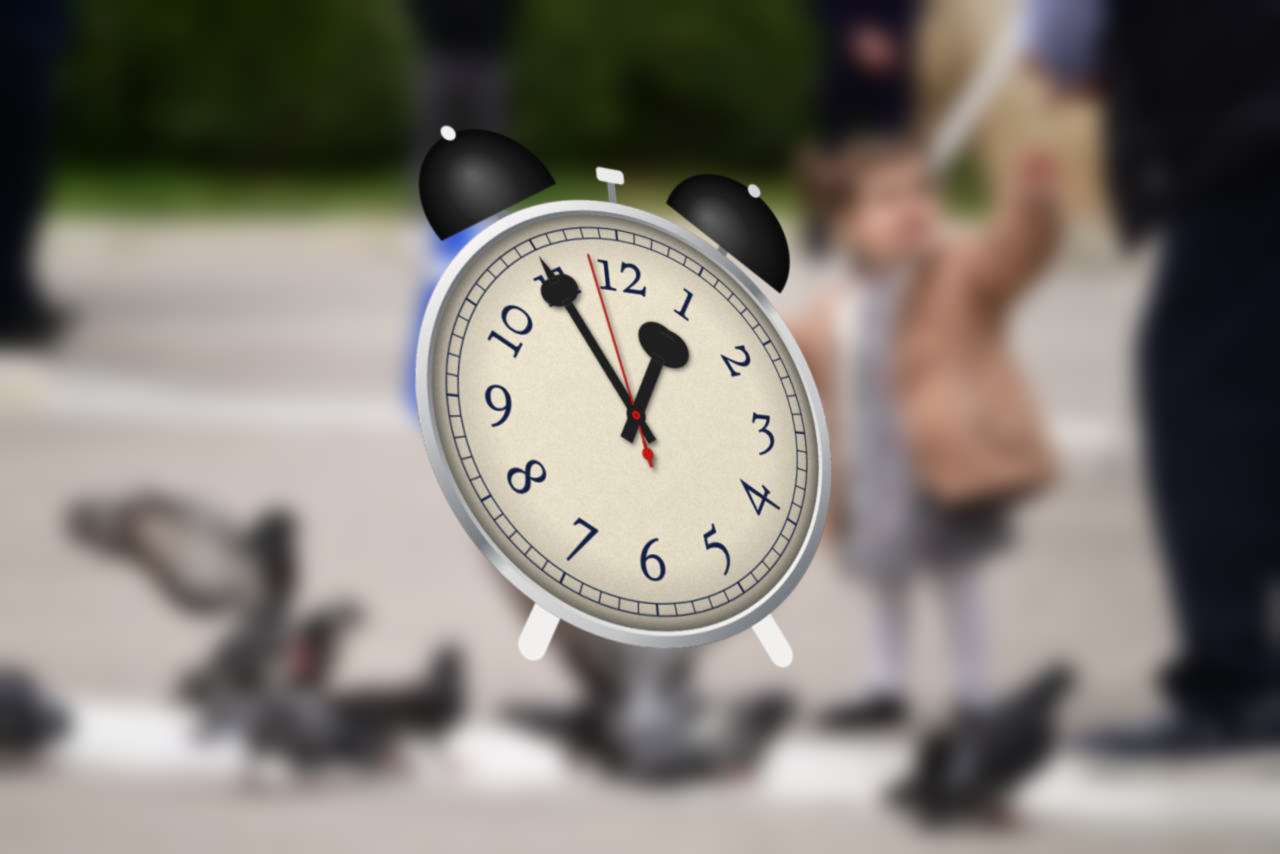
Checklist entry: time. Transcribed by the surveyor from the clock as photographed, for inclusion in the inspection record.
12:54:58
